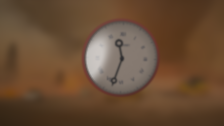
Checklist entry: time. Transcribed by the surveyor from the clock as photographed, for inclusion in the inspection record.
11:33
